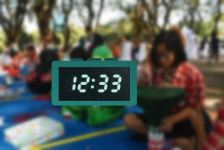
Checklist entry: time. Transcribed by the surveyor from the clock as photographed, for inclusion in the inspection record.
12:33
